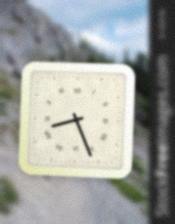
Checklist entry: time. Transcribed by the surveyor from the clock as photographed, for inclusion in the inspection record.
8:26
